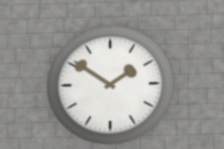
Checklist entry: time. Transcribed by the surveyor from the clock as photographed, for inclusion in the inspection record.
1:51
